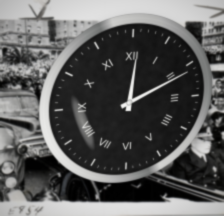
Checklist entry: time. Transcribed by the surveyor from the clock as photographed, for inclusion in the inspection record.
12:11
